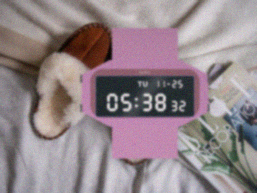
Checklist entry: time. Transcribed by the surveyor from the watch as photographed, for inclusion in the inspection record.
5:38:32
